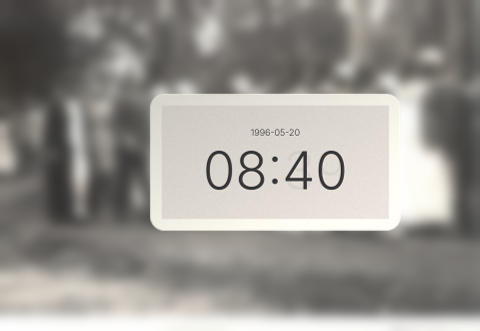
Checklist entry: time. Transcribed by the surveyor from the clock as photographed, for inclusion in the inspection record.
8:40
